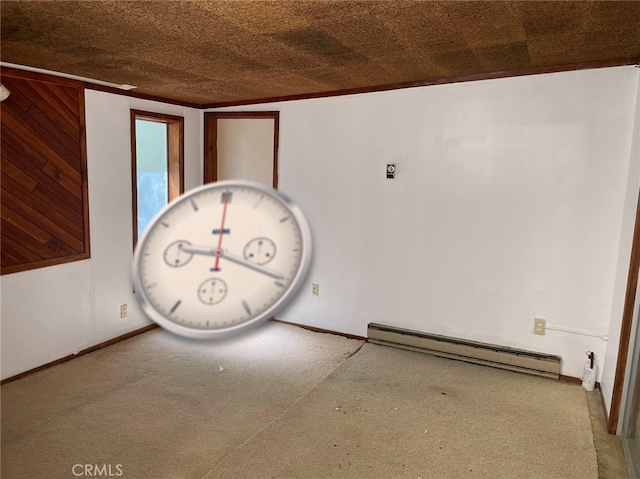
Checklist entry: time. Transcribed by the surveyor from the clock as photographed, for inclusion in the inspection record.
9:19
